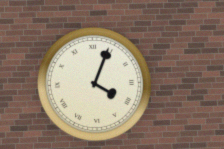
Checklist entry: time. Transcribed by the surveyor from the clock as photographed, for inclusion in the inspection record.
4:04
